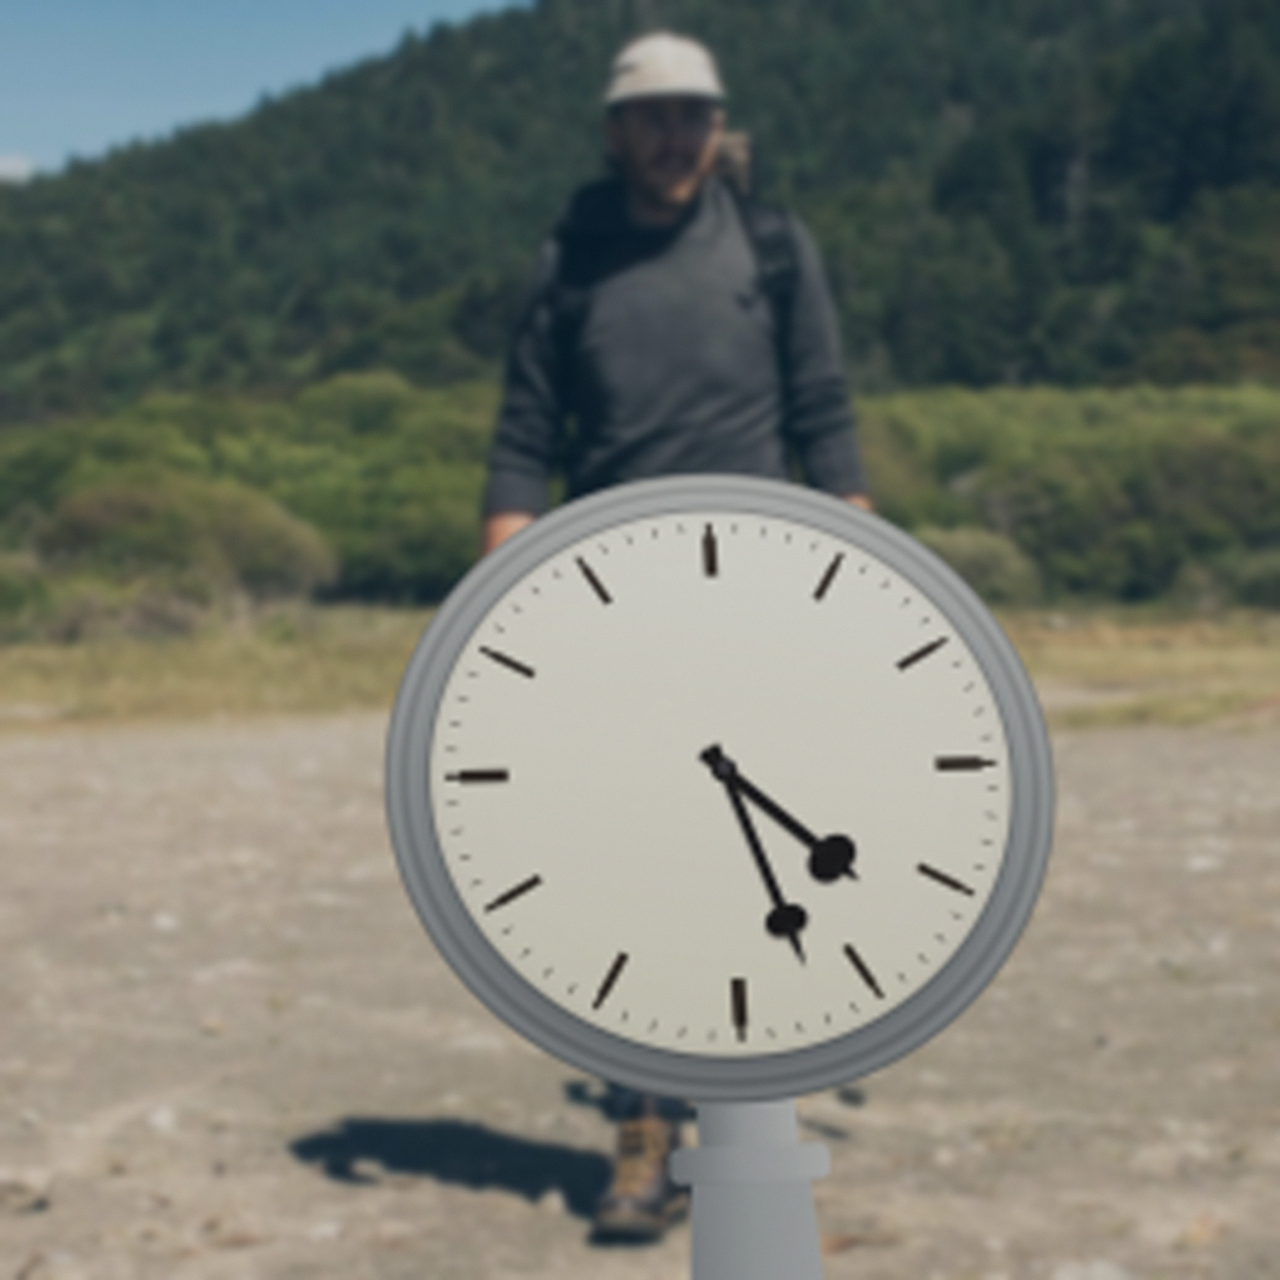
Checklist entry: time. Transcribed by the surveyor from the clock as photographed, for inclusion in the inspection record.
4:27
